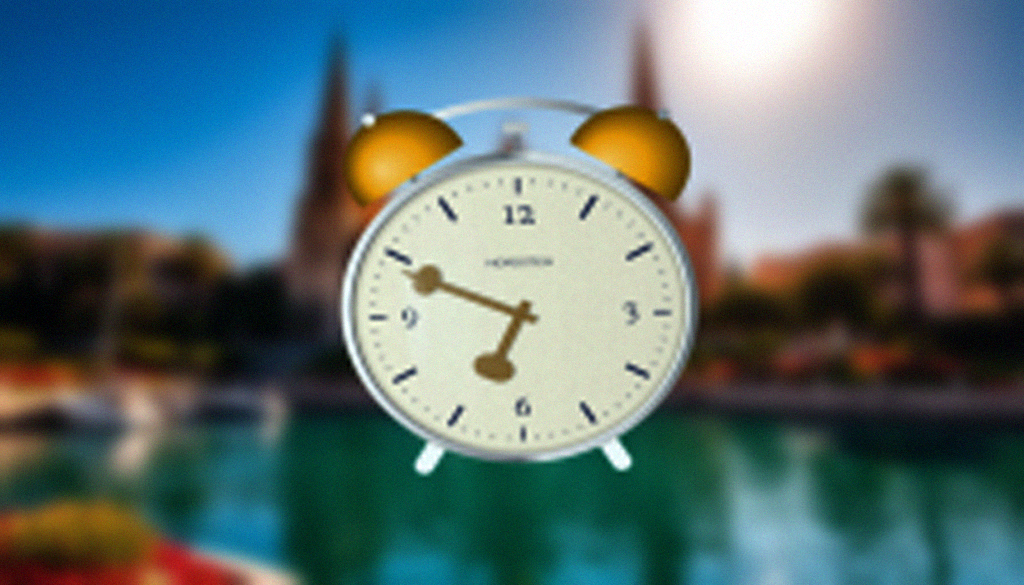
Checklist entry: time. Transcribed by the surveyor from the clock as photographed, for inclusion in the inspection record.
6:49
